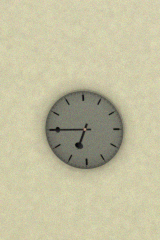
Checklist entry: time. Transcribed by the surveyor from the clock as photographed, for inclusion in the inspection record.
6:45
